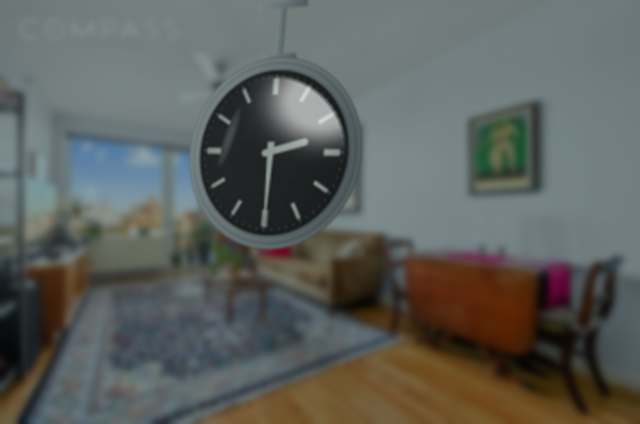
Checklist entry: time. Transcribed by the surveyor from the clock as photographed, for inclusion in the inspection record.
2:30
